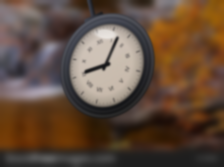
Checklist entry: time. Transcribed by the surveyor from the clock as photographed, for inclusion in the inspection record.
9:07
